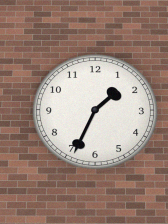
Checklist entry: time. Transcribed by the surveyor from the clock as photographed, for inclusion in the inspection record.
1:34
